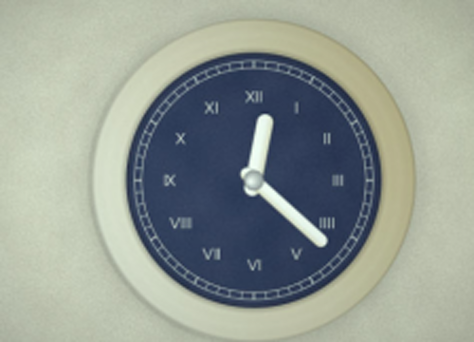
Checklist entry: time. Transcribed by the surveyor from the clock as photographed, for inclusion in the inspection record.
12:22
